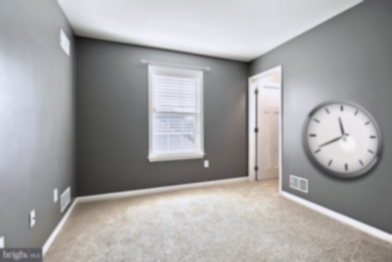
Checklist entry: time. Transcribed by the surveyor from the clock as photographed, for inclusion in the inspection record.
11:41
